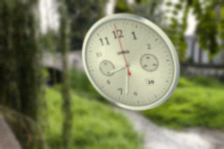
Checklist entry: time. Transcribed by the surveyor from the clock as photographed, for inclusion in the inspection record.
8:33
